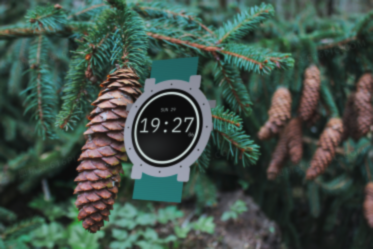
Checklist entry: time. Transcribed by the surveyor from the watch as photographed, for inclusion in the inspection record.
19:27
